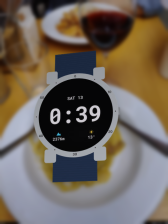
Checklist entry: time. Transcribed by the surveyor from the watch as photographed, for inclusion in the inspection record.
0:39
